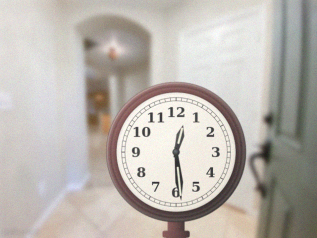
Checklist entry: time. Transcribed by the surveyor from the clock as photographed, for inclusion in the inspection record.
12:29
